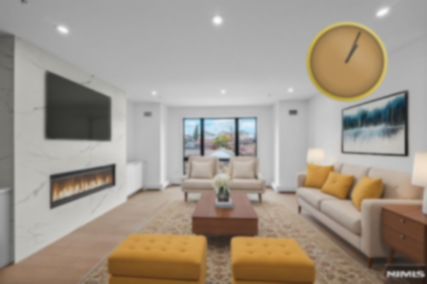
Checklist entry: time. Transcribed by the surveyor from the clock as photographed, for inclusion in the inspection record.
1:04
